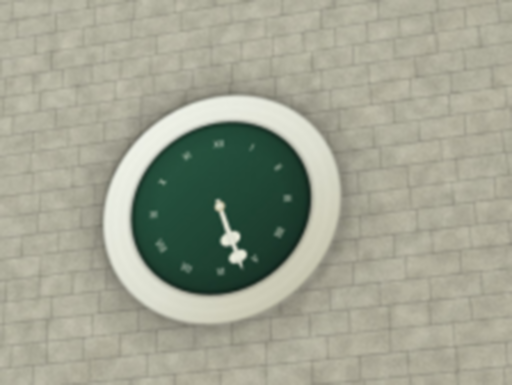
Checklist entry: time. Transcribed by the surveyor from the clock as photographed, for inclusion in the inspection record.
5:27
